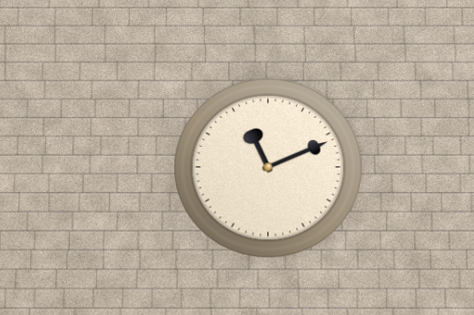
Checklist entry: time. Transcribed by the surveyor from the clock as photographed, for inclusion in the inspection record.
11:11
